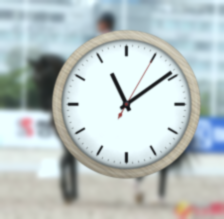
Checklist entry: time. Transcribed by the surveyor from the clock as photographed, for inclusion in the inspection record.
11:09:05
